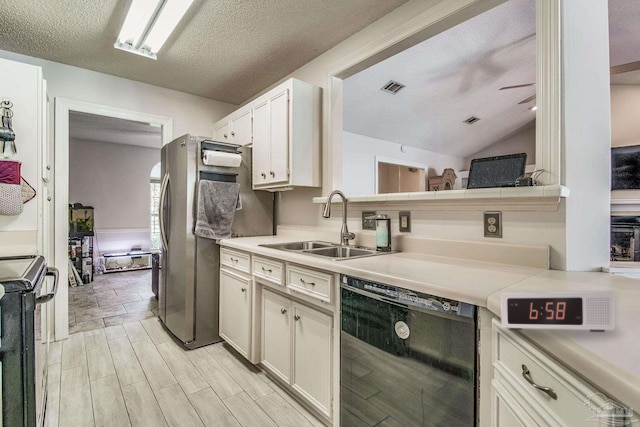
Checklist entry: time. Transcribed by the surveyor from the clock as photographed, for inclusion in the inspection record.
6:58
